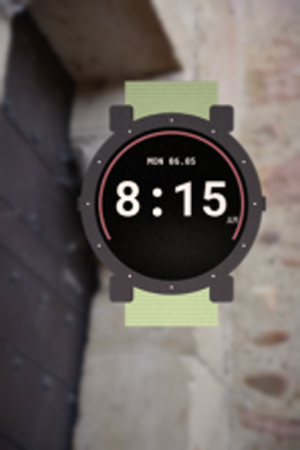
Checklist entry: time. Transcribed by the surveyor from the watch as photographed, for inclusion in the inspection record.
8:15
